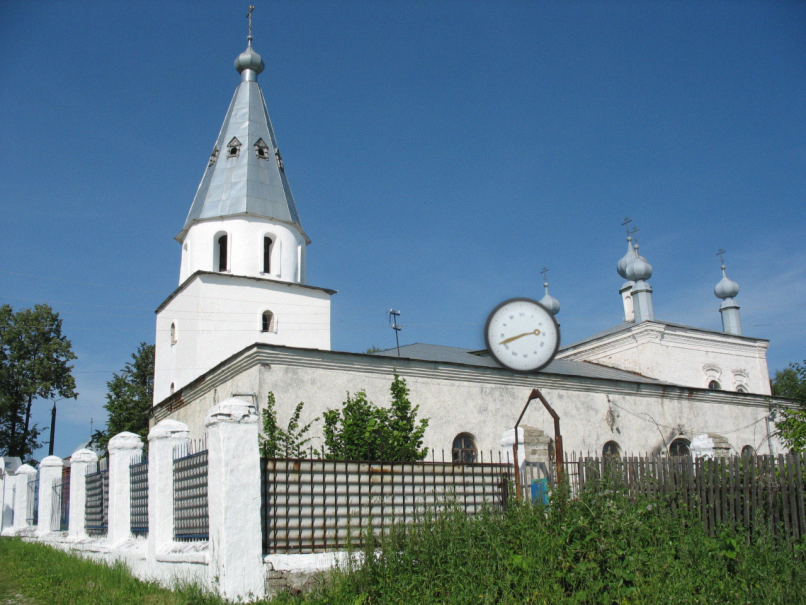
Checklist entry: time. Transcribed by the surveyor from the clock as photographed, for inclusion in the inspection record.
2:42
